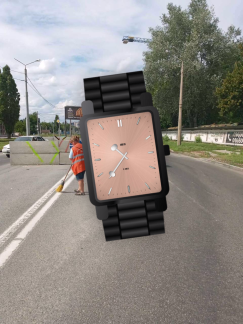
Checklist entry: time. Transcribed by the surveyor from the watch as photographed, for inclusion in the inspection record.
10:37
